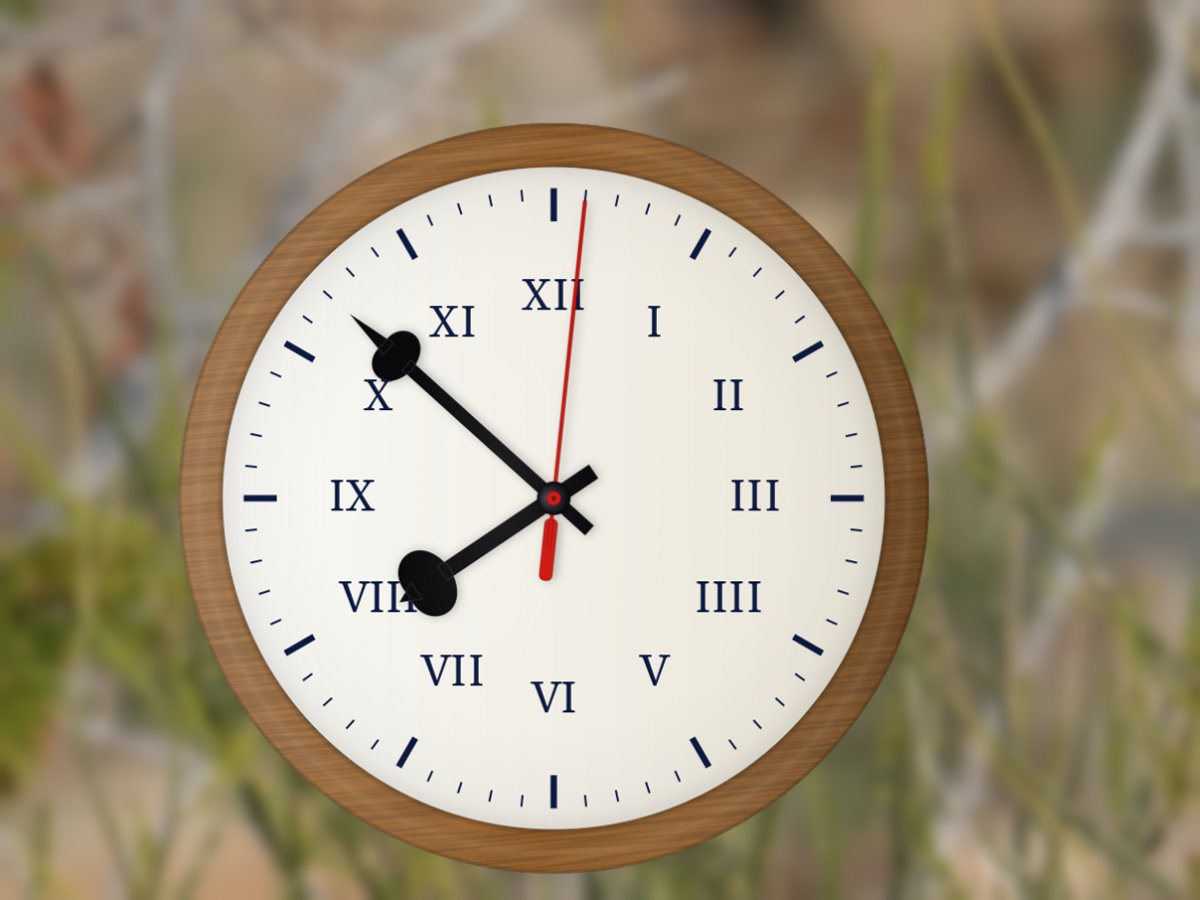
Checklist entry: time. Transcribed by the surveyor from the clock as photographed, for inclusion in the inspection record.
7:52:01
